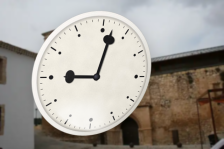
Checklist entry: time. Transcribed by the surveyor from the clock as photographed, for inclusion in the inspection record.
9:02
